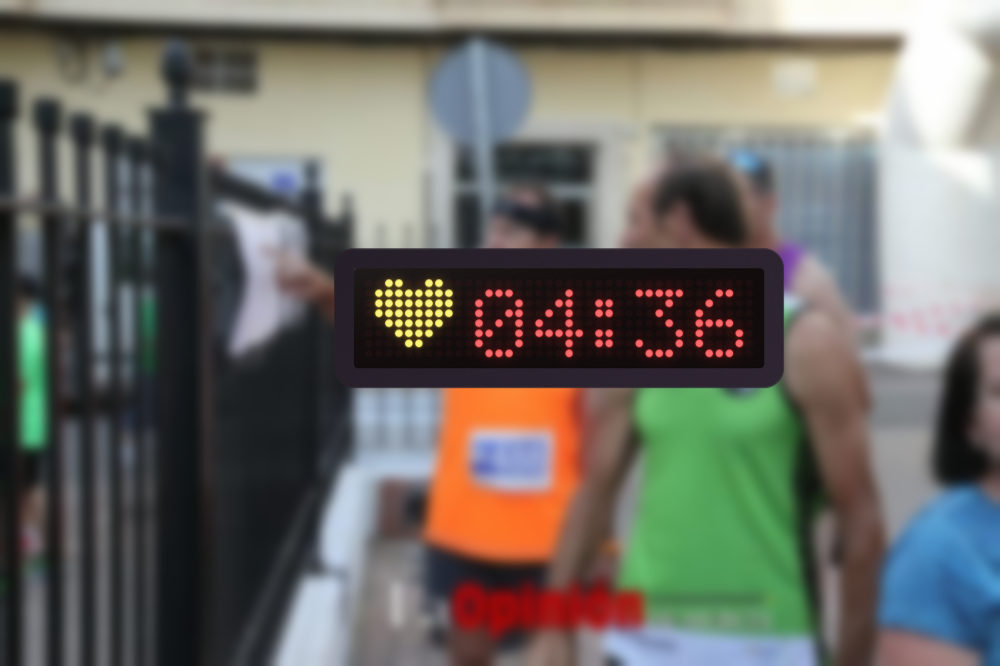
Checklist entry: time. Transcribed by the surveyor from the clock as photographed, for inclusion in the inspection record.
4:36
